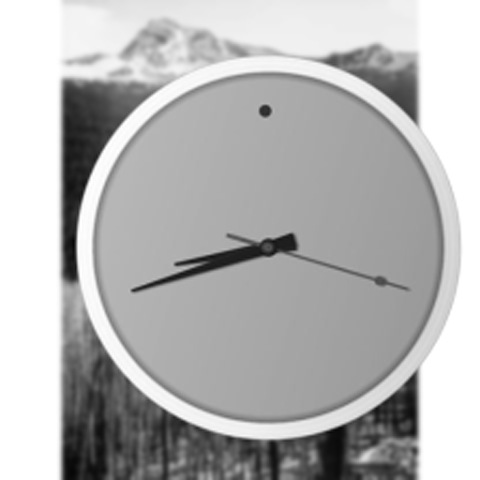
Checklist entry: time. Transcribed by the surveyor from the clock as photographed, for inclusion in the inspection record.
8:42:18
